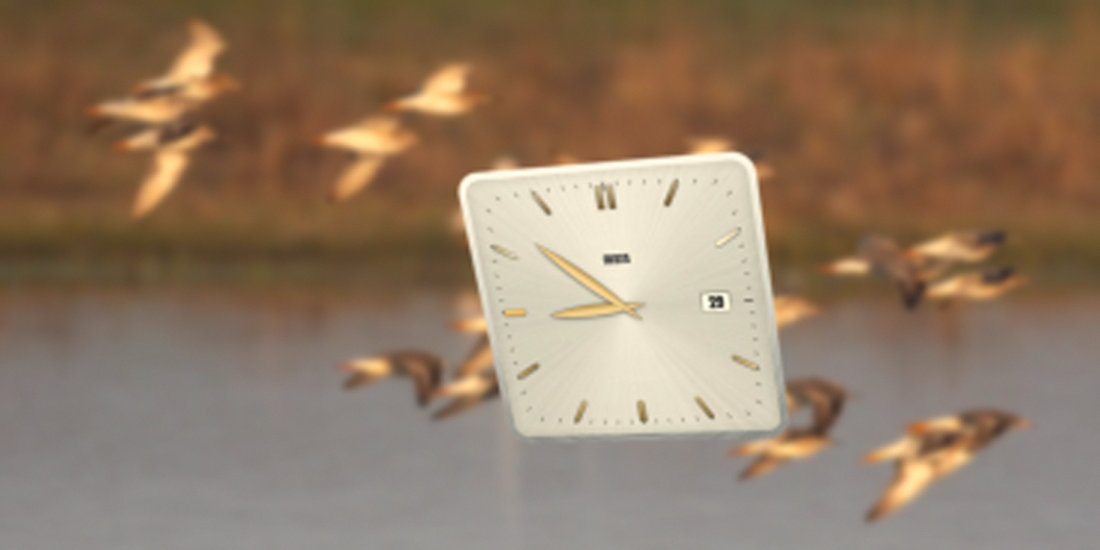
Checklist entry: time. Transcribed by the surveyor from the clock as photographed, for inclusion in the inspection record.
8:52
